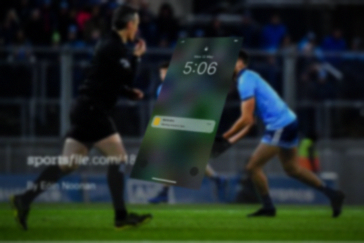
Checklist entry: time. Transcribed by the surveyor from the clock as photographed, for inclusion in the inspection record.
5:06
